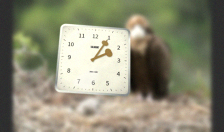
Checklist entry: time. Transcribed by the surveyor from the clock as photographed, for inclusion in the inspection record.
2:05
